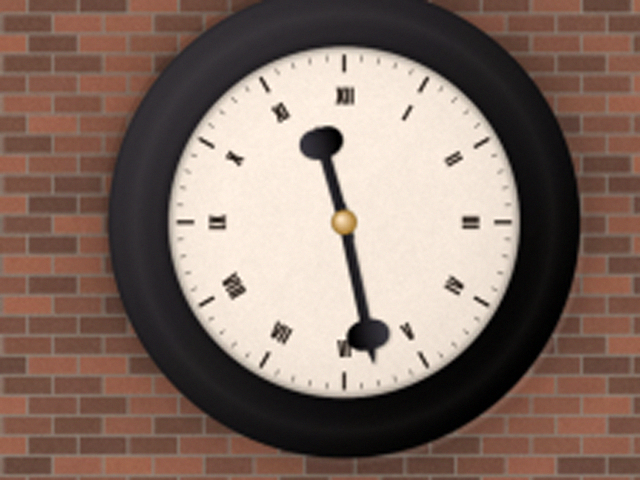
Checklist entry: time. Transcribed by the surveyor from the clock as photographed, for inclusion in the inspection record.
11:28
